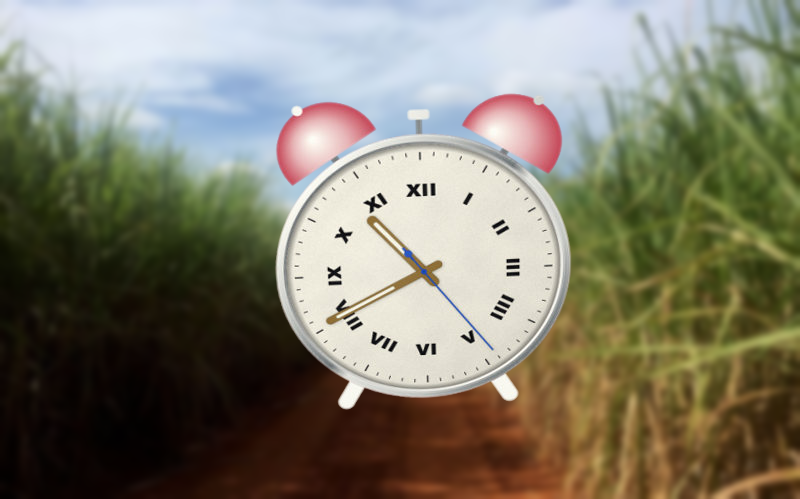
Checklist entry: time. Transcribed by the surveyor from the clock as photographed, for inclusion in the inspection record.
10:40:24
